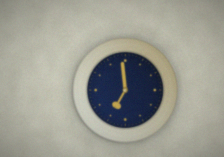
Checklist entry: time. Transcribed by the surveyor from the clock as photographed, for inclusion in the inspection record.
6:59
